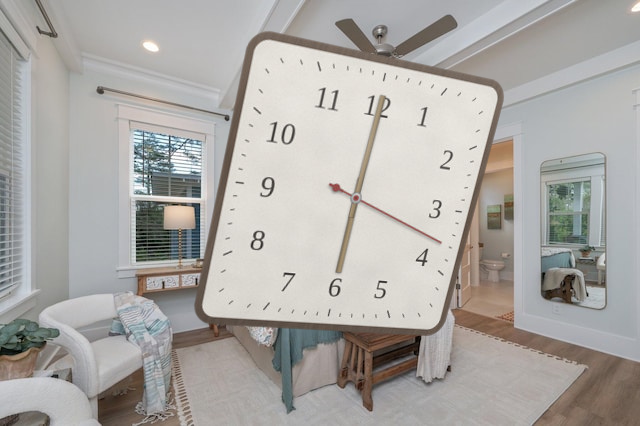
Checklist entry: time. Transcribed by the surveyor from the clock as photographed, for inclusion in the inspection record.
6:00:18
